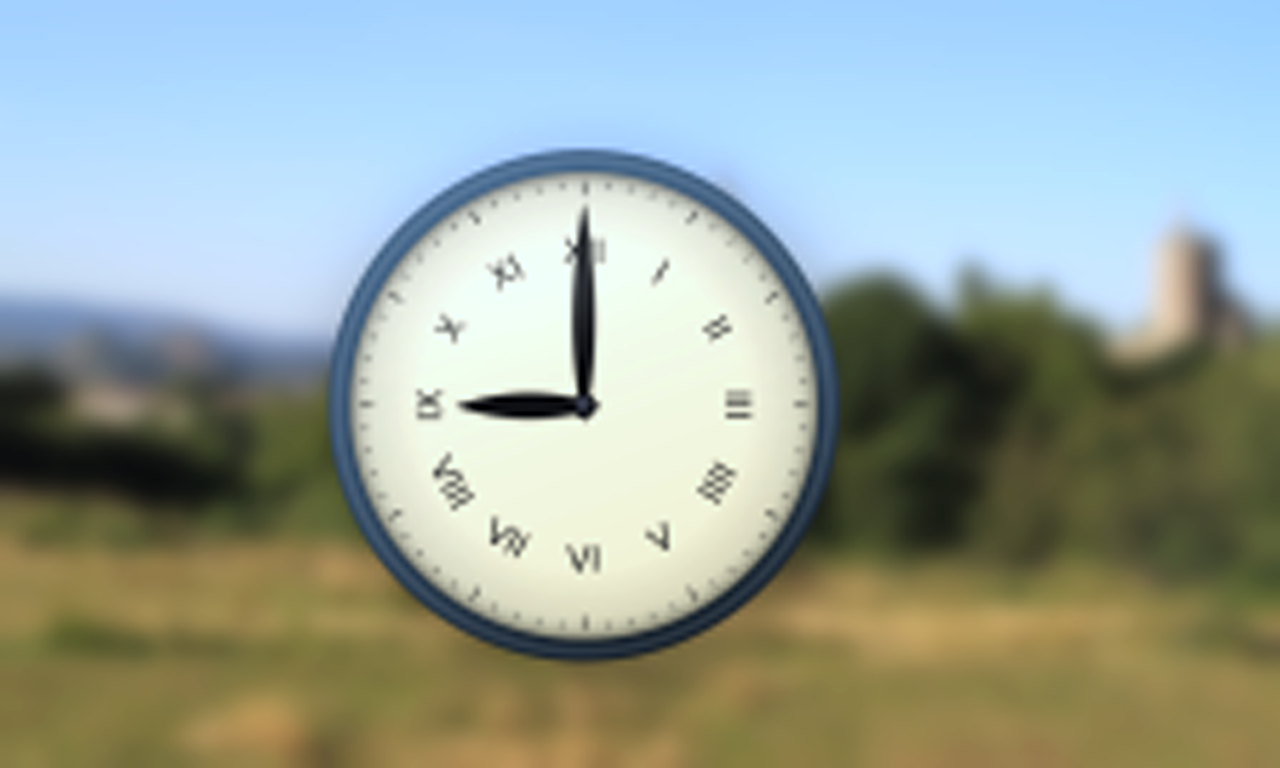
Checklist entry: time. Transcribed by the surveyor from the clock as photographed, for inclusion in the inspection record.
9:00
